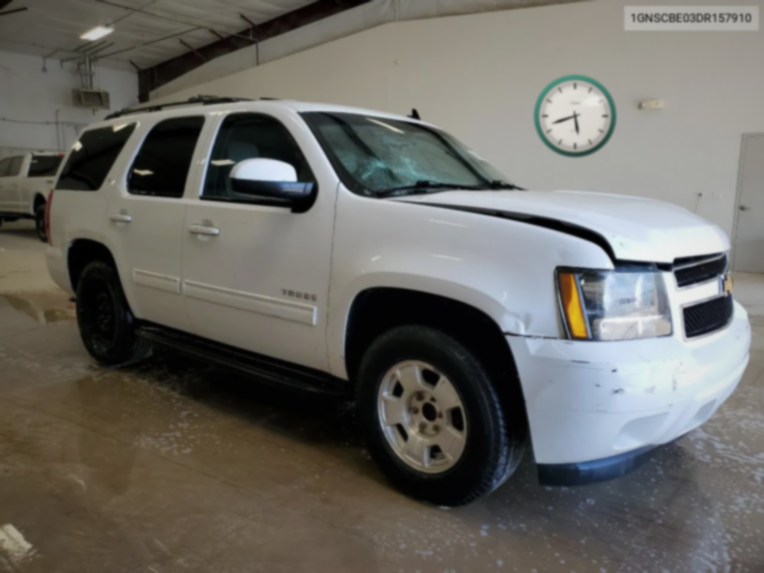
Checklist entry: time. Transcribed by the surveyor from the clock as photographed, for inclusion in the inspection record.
5:42
